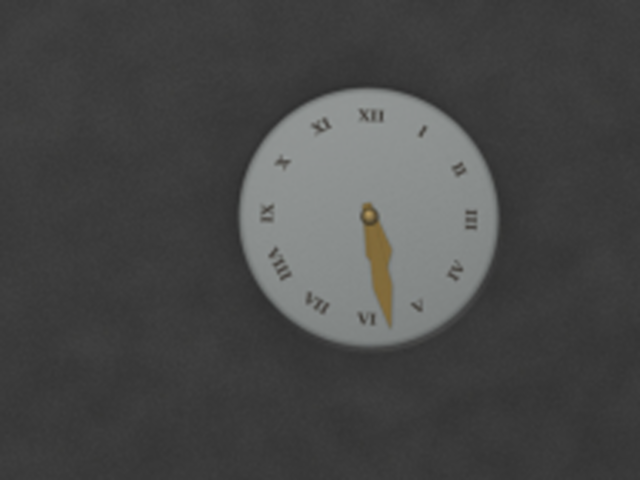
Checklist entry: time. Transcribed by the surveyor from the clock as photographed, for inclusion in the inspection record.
5:28
